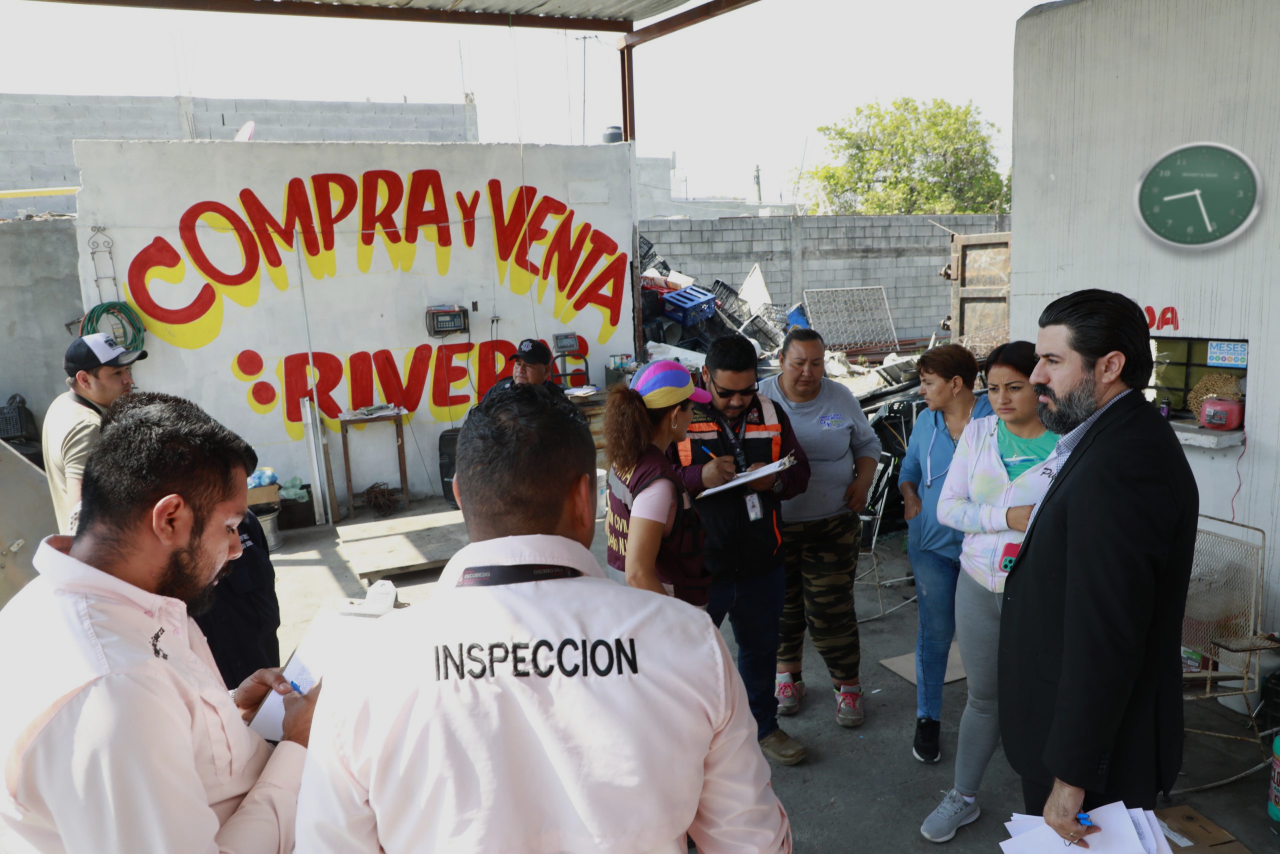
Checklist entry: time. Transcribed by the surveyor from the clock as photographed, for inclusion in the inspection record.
8:26
